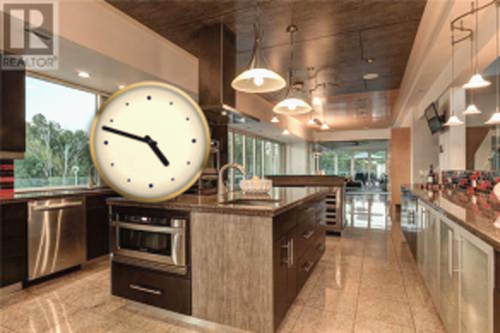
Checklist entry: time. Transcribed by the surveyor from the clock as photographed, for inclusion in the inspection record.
4:48
